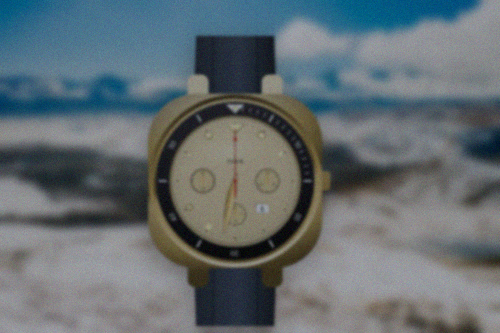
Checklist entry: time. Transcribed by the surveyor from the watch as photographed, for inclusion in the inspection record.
6:32
